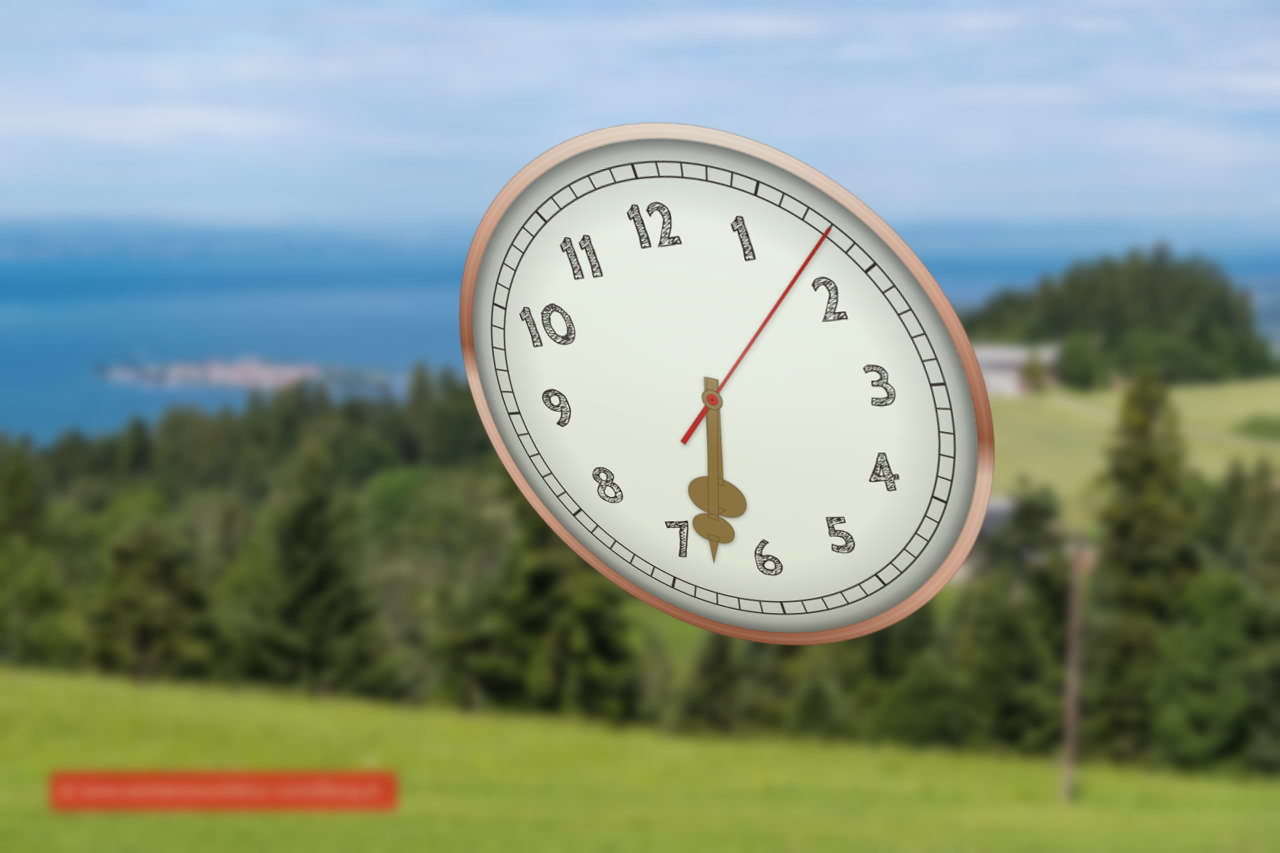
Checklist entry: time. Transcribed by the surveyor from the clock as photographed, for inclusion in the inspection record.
6:33:08
